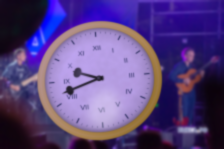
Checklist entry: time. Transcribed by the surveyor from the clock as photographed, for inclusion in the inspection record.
9:42
